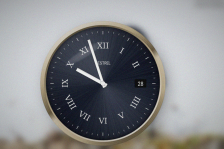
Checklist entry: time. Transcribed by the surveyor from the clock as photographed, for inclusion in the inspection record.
9:57
